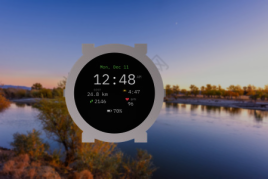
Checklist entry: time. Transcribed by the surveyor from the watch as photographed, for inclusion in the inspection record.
12:48
